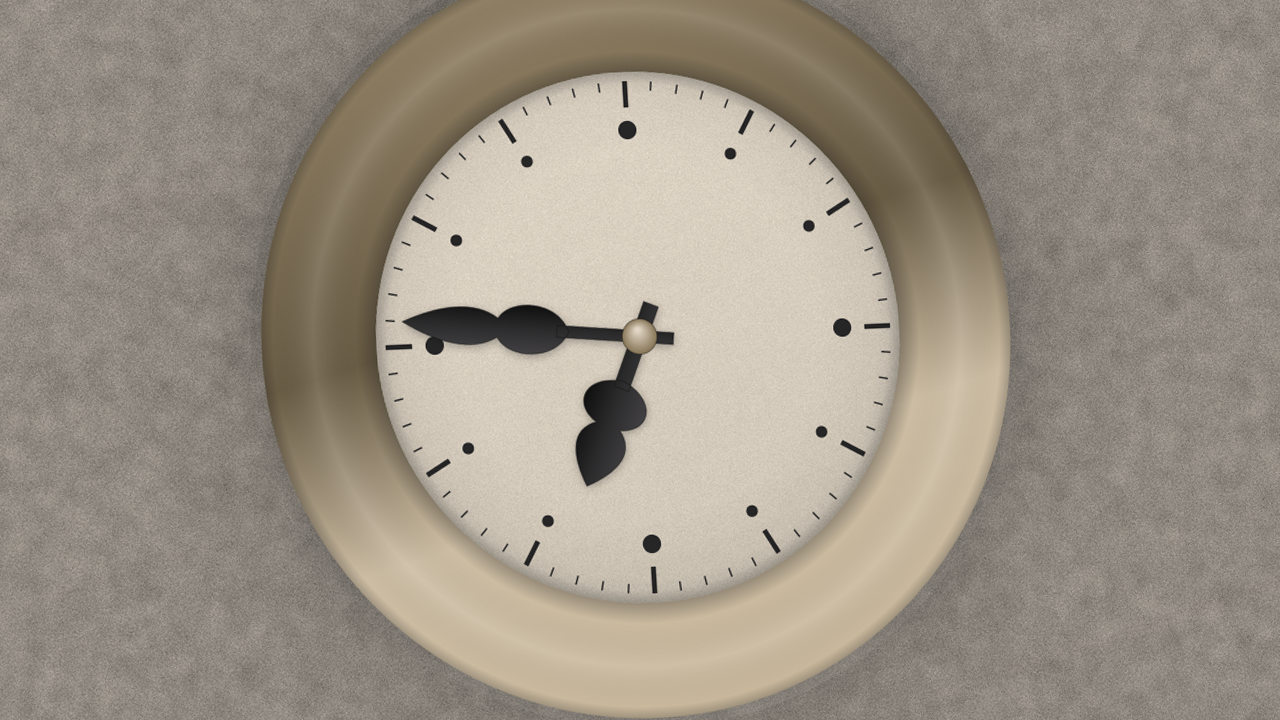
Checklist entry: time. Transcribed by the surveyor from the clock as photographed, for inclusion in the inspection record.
6:46
